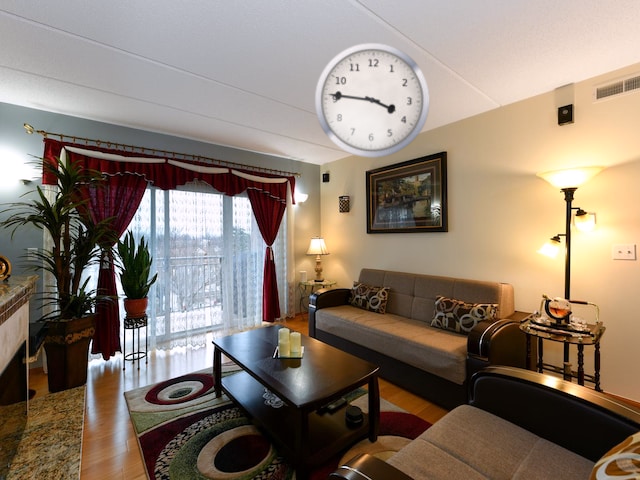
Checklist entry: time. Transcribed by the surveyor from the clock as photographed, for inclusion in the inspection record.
3:46
